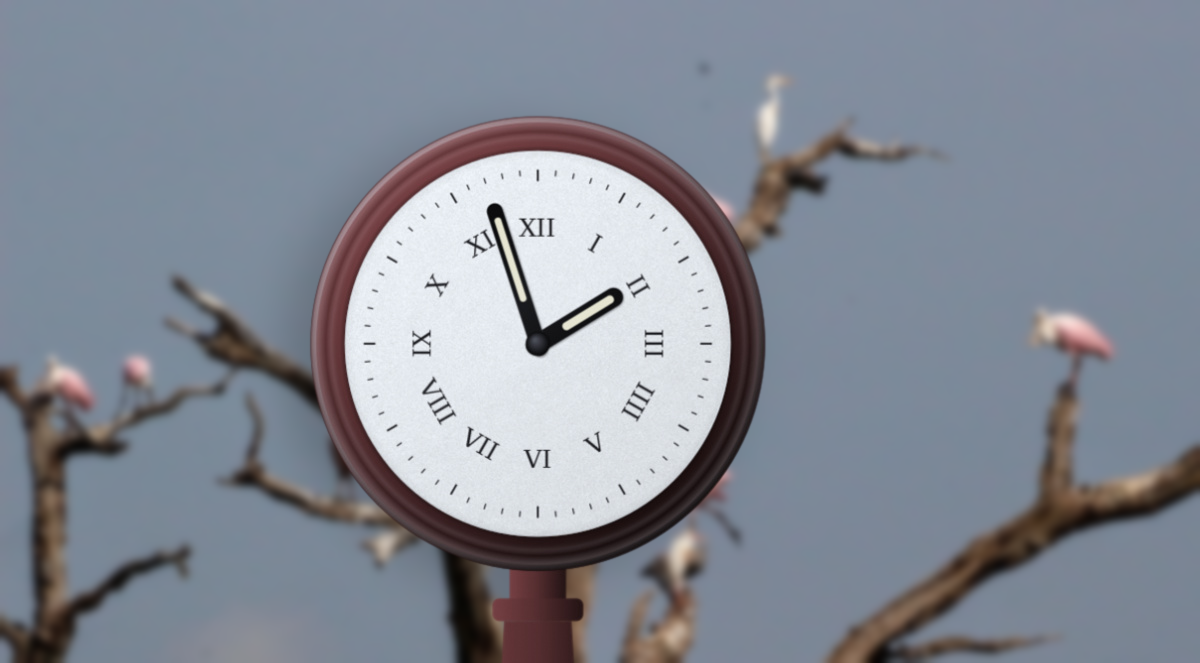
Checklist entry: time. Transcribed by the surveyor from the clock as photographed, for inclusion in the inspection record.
1:57
